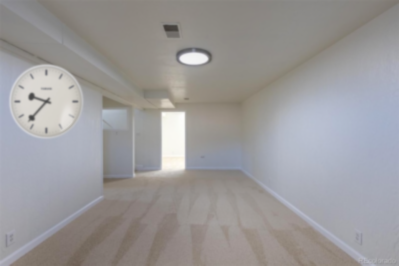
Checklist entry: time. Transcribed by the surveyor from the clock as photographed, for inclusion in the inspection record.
9:37
